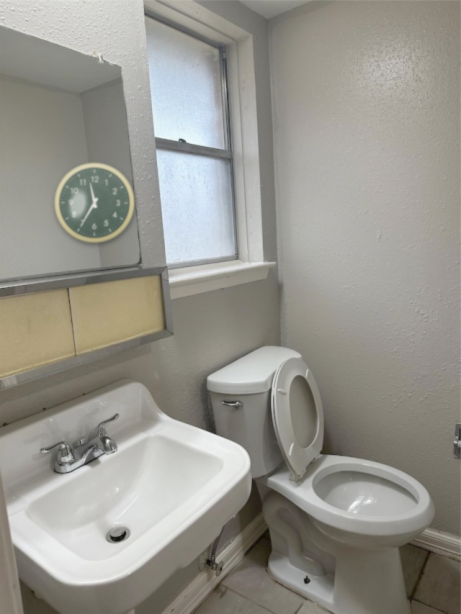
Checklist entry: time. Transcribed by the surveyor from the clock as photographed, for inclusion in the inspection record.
11:35
